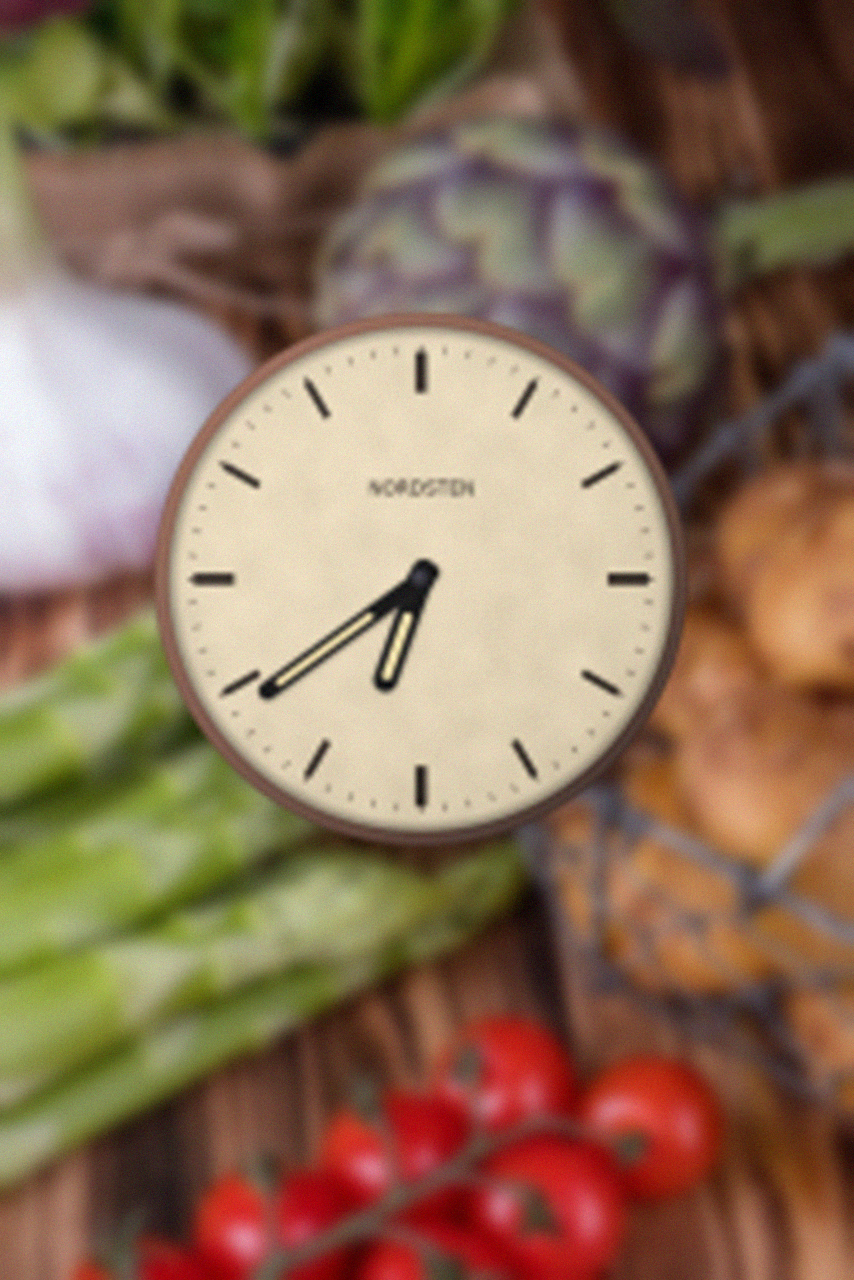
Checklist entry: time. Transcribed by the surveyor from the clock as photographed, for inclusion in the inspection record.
6:39
